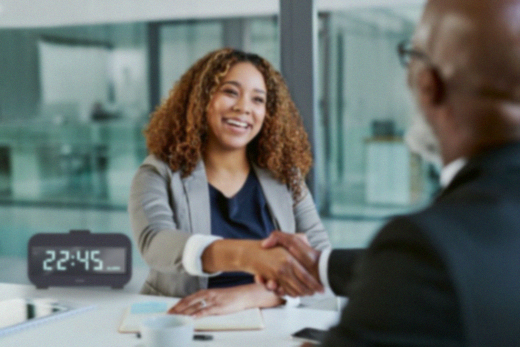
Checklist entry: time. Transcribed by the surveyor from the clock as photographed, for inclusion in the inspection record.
22:45
